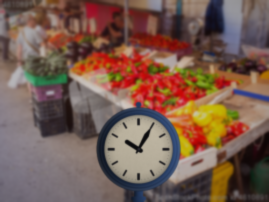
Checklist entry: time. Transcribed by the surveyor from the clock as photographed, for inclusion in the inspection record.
10:05
